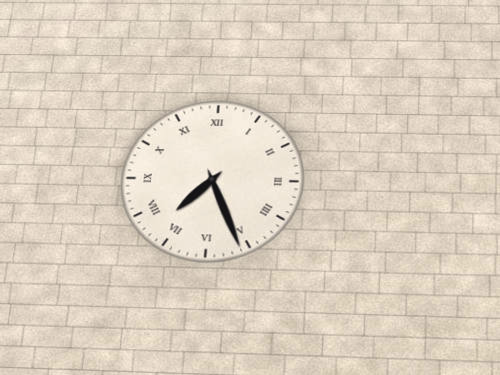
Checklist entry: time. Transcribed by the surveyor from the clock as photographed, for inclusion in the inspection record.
7:26
